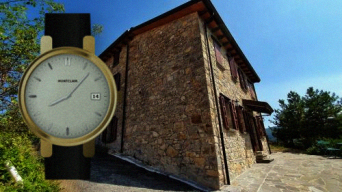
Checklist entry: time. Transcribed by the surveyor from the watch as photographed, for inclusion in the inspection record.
8:07
